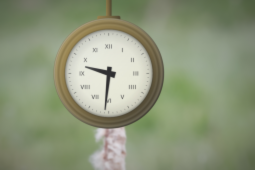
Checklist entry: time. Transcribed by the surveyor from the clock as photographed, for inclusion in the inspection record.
9:31
